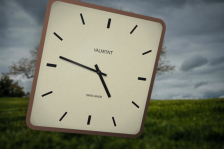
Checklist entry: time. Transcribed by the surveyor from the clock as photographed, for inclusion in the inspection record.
4:47
